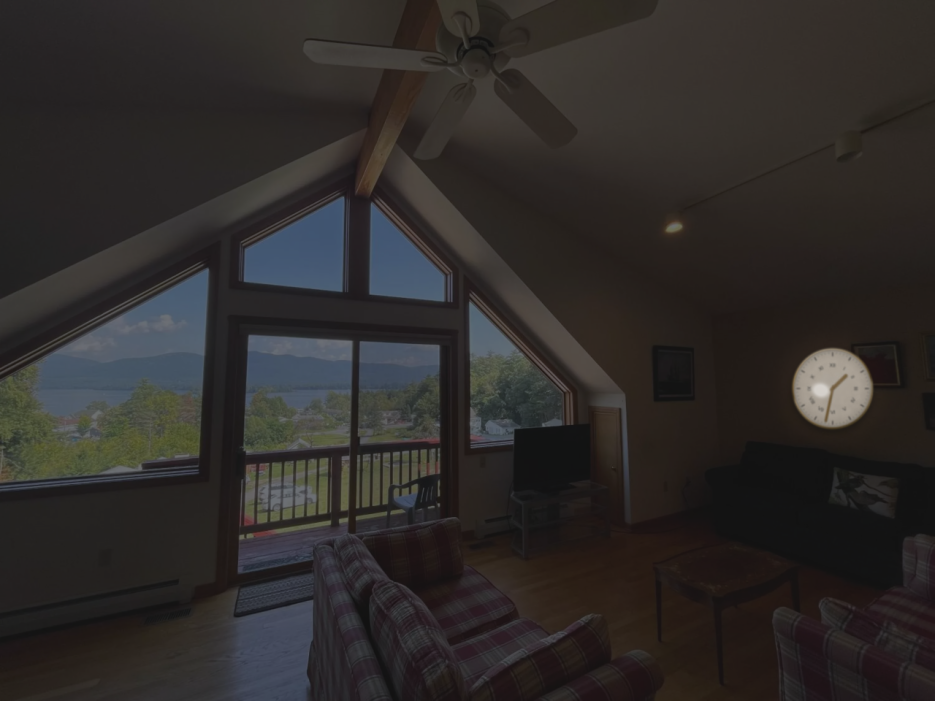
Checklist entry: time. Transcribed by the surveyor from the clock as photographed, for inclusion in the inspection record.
1:32
